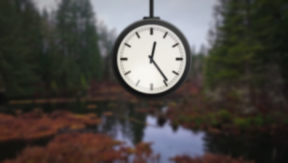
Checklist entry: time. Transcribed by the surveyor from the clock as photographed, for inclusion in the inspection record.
12:24
